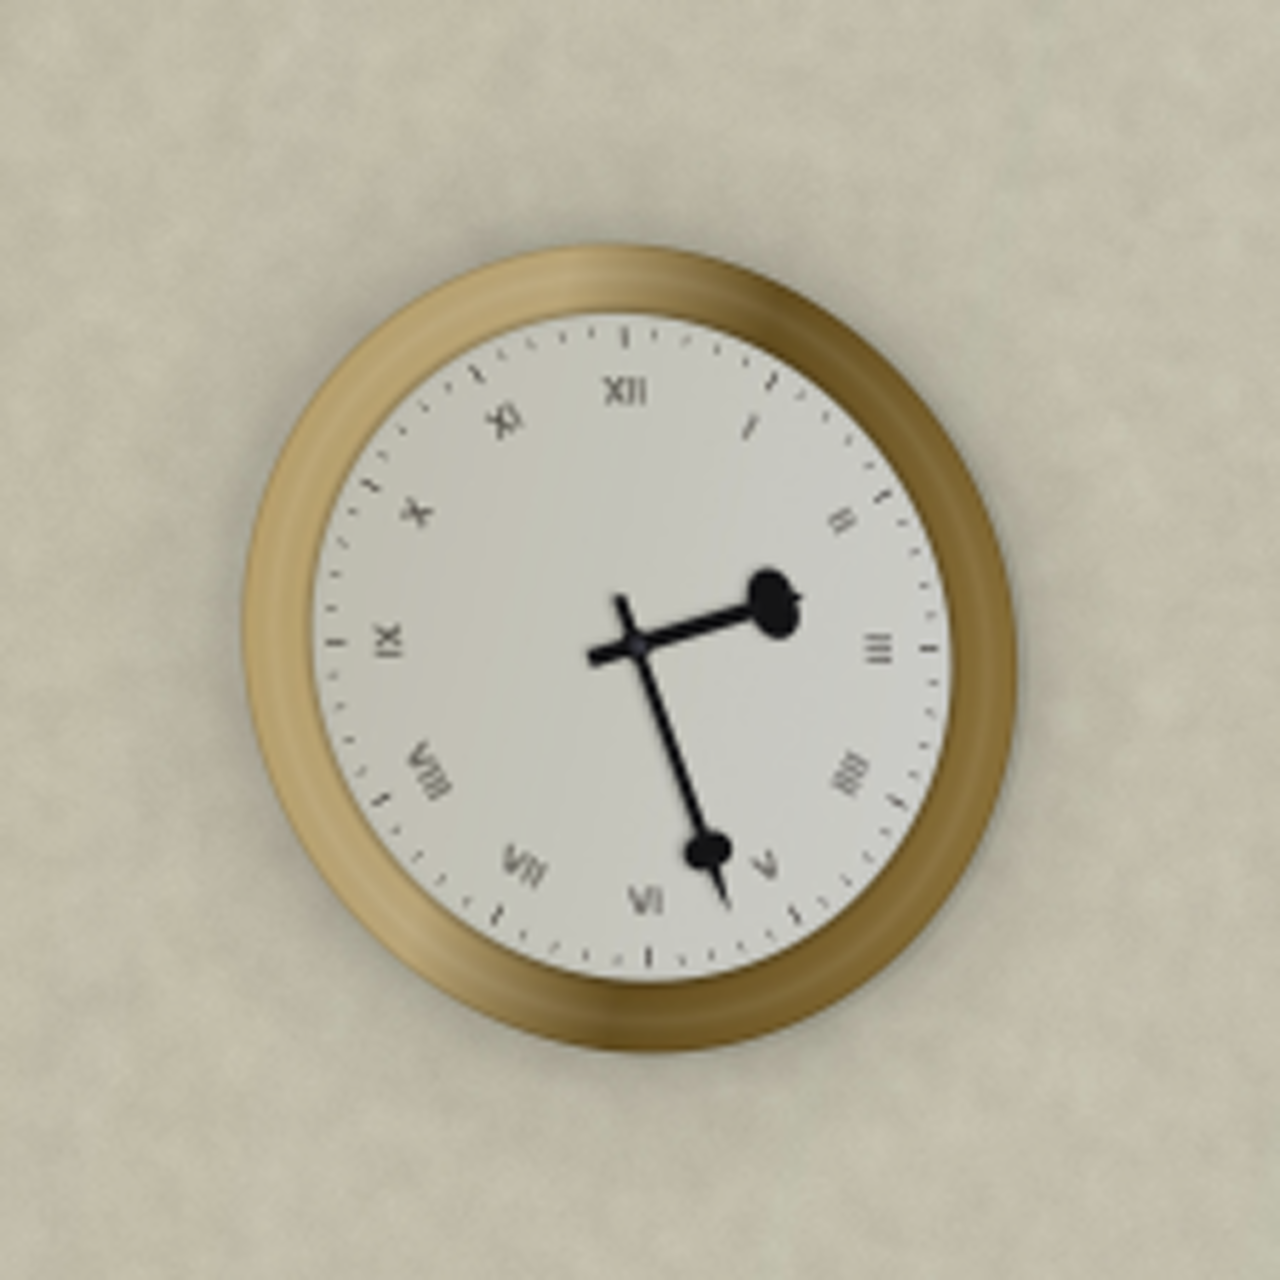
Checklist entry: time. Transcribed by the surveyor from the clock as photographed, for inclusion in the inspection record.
2:27
